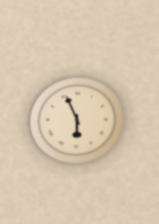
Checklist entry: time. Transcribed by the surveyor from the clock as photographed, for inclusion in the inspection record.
5:56
